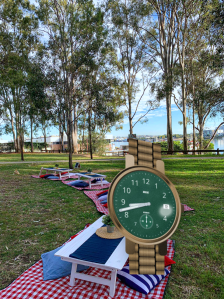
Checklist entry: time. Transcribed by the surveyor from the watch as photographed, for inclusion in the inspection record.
8:42
